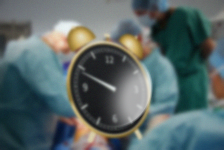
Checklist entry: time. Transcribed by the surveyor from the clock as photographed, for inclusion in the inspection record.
9:49
